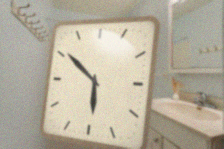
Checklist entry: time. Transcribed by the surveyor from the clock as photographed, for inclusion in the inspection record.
5:51
